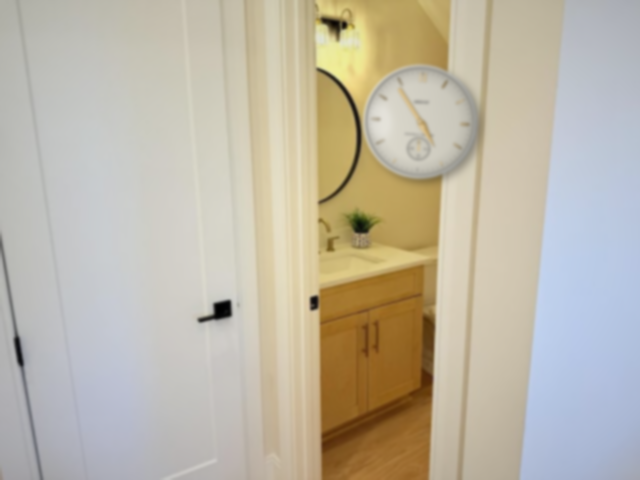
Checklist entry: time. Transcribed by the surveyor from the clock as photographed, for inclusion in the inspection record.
4:54
